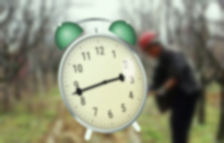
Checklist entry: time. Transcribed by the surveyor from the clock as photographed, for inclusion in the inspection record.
2:43
